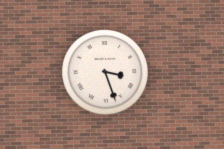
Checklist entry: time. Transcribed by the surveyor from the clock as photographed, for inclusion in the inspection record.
3:27
